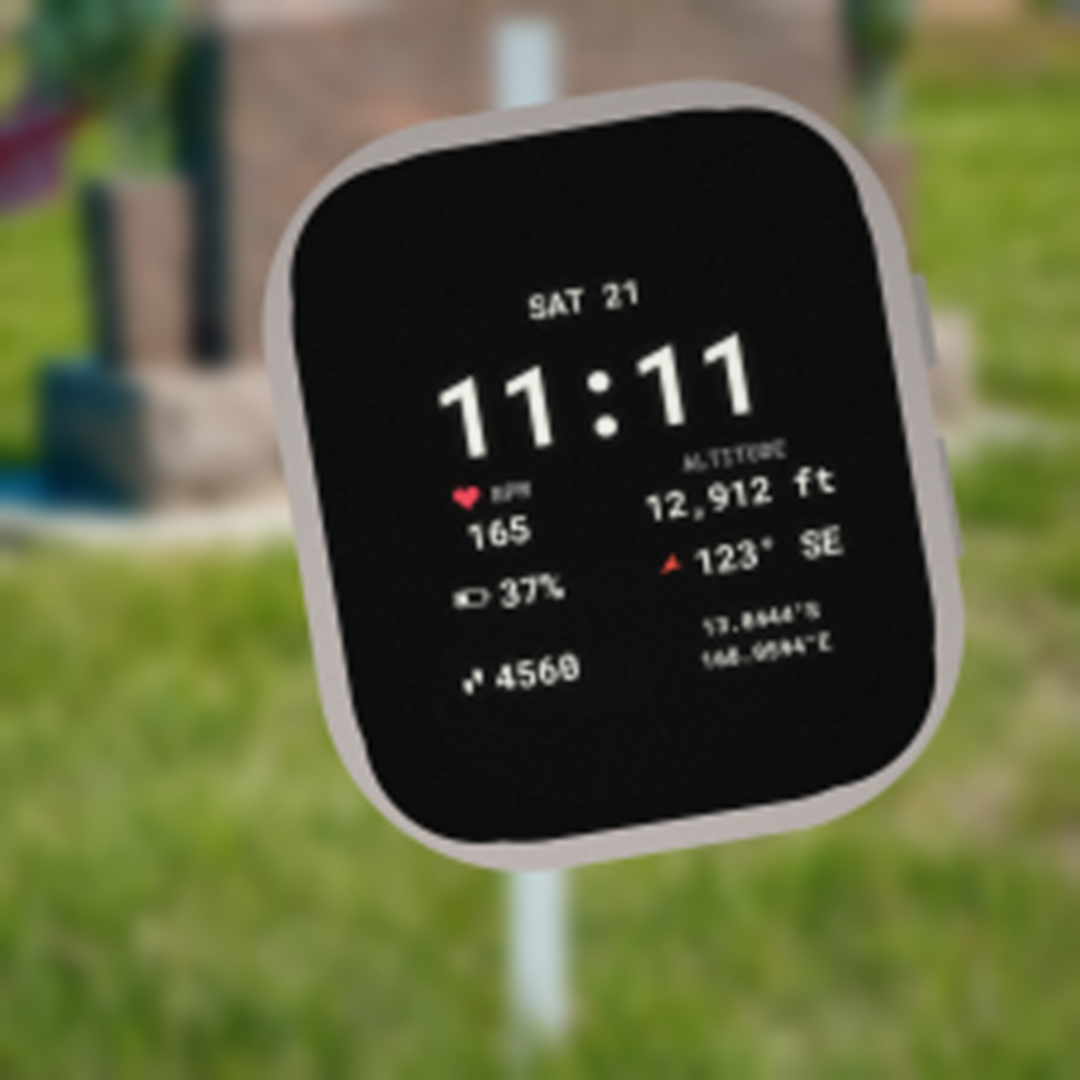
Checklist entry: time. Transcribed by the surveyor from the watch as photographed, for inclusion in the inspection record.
11:11
